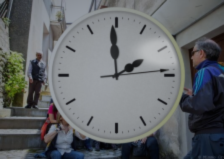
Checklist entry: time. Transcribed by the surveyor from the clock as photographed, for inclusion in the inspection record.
1:59:14
